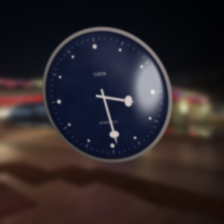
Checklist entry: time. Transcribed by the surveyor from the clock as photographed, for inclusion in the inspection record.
3:29
